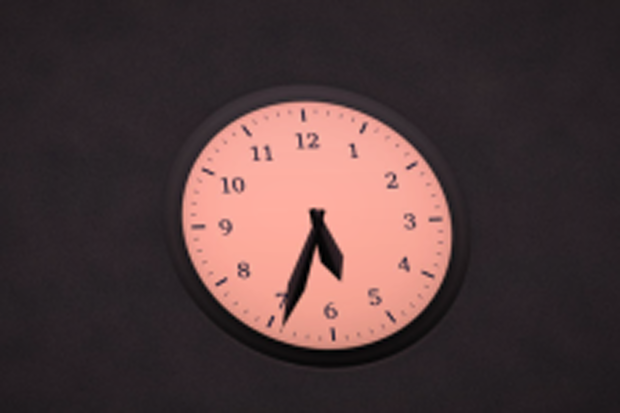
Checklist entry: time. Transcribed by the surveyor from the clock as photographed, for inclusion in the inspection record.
5:34
